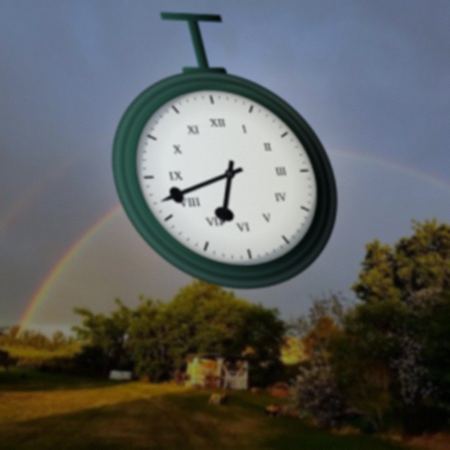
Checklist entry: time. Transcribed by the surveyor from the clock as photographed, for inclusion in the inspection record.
6:42
